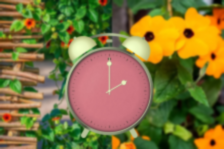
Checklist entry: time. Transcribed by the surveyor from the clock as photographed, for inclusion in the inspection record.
2:00
